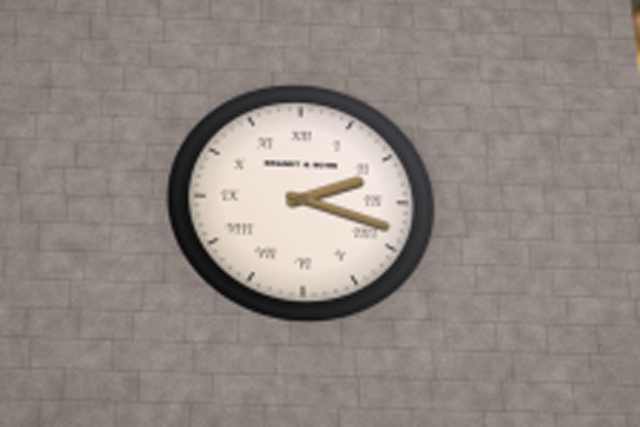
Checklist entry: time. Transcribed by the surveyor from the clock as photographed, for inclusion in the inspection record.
2:18
